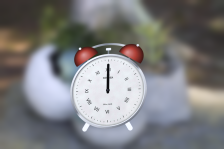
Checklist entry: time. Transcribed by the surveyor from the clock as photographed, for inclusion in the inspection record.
12:00
